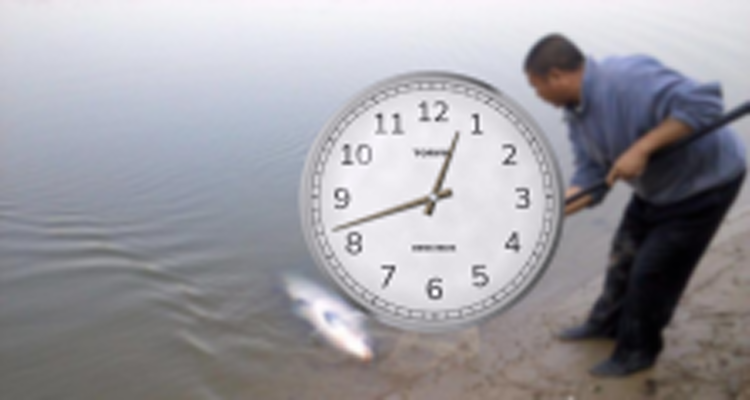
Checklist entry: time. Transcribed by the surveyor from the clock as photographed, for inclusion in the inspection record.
12:42
